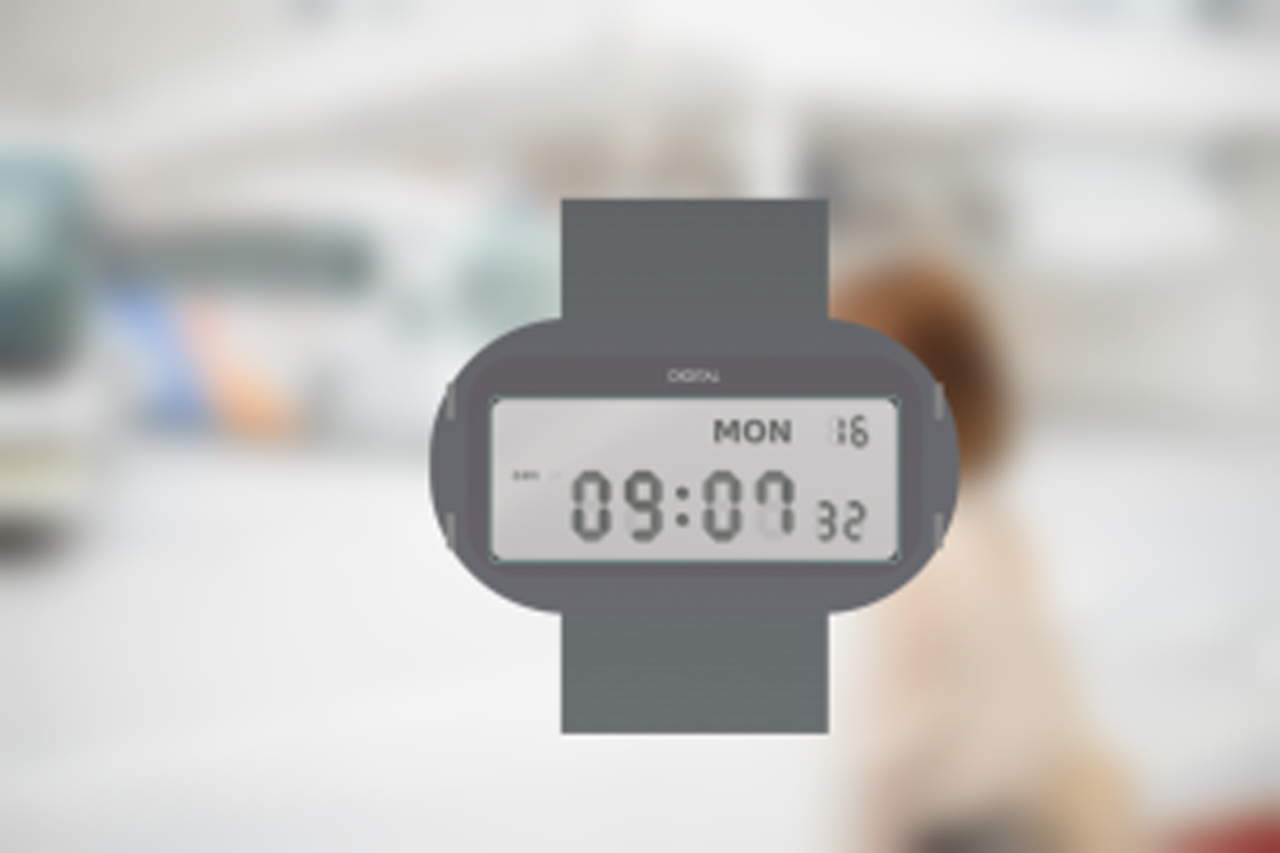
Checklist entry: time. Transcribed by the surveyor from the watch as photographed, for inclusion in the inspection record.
9:07:32
